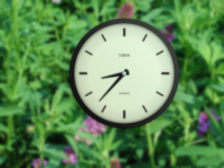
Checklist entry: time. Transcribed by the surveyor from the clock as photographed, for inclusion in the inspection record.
8:37
